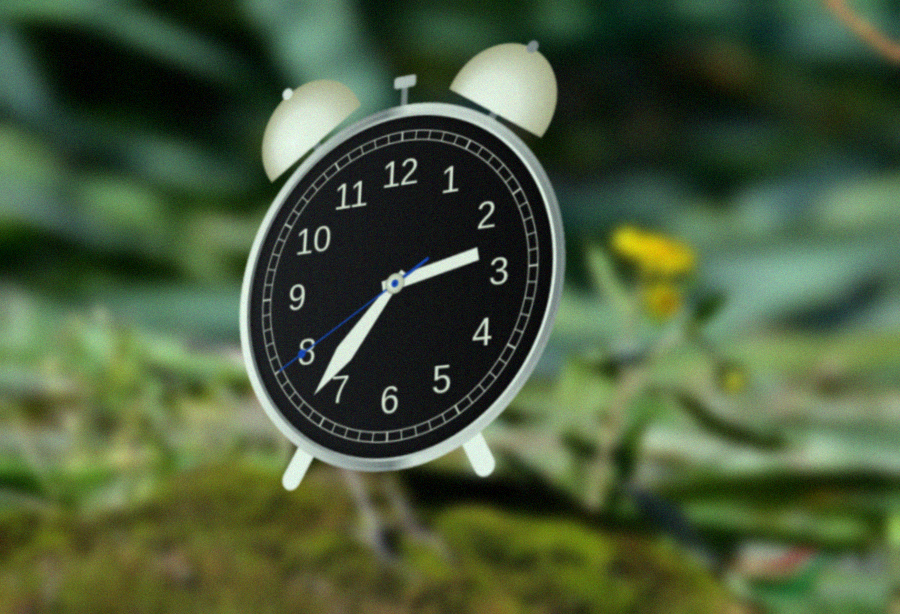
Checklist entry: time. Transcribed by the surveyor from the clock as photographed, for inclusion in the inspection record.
2:36:40
